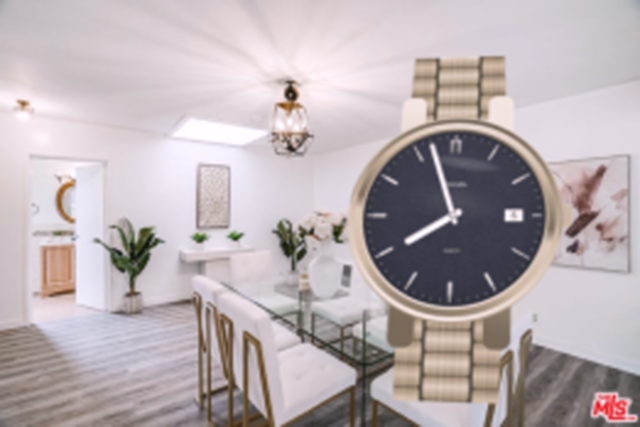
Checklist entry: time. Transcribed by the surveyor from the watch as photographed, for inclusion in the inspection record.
7:57
